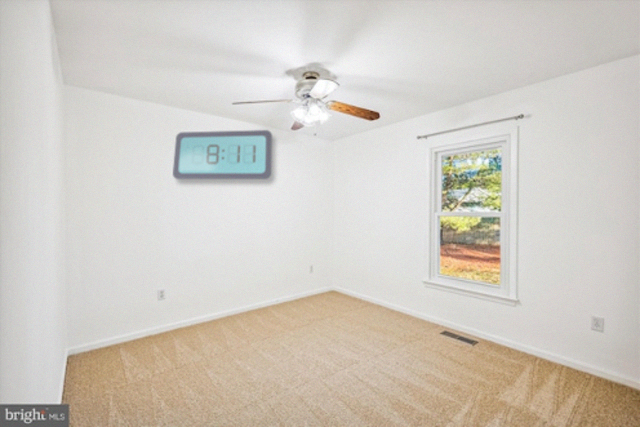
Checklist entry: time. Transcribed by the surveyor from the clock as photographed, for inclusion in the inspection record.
8:11
